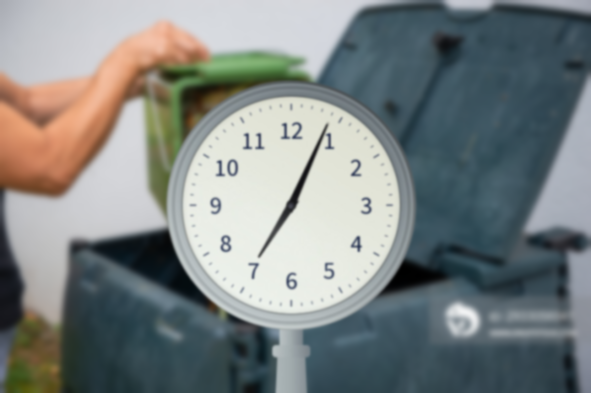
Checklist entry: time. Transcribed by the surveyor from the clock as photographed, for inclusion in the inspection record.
7:04
